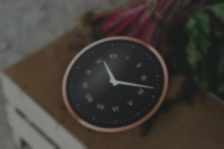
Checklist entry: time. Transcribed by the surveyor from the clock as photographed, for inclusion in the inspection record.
11:18
